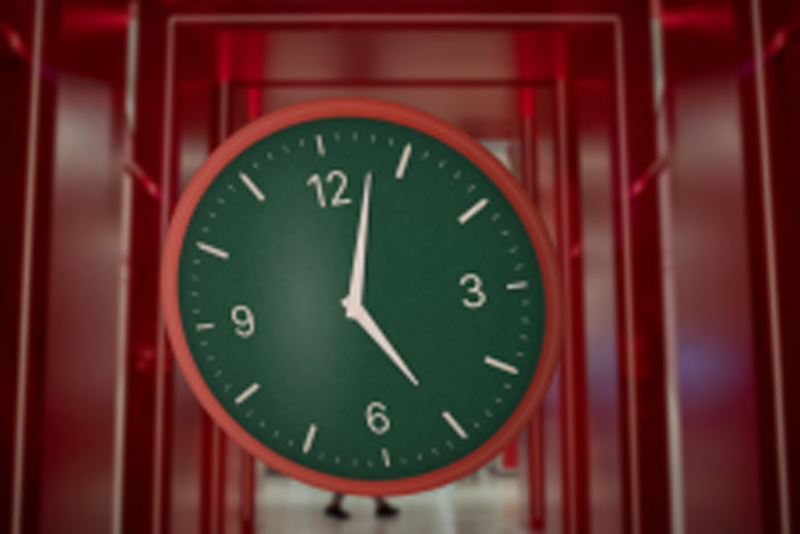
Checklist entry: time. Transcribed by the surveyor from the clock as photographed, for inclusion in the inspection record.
5:03
